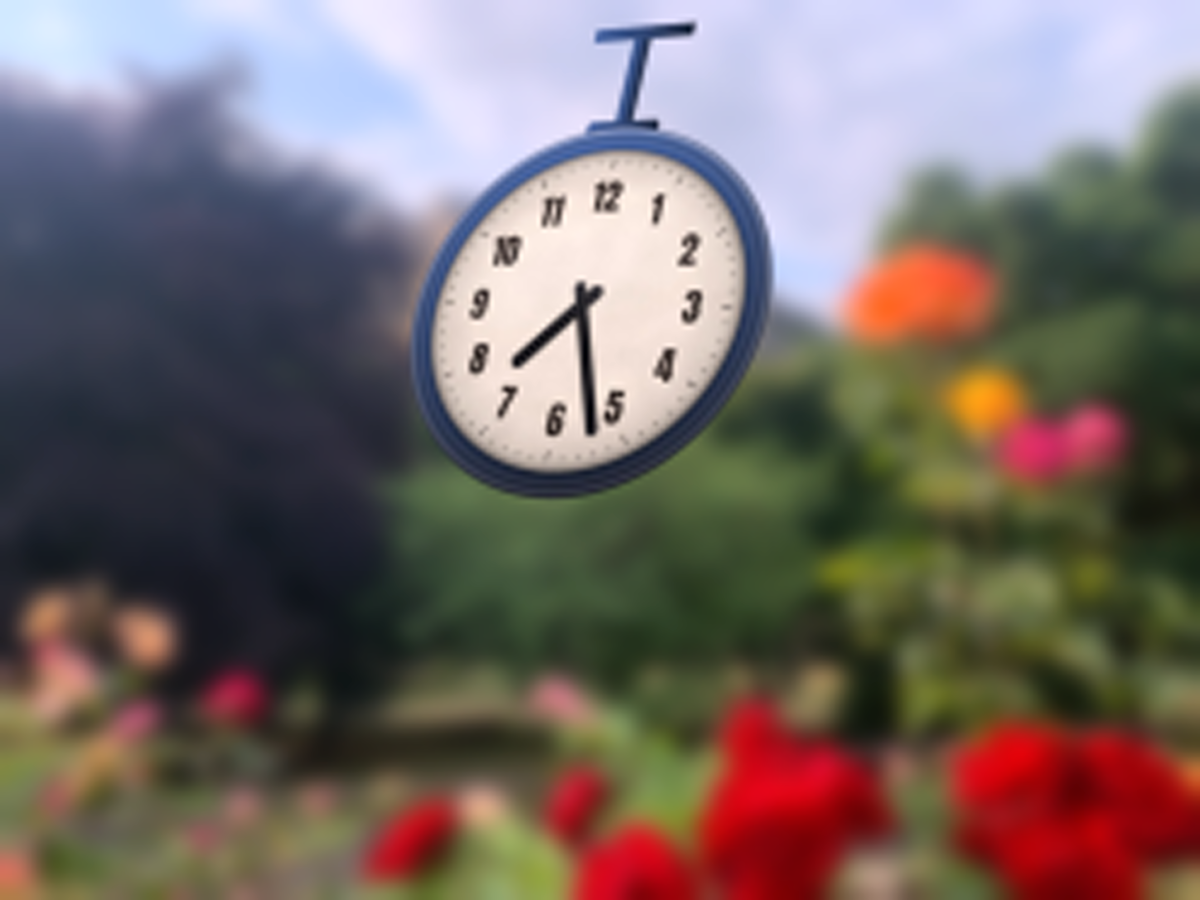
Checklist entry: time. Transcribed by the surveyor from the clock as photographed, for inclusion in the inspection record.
7:27
